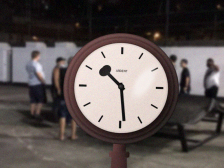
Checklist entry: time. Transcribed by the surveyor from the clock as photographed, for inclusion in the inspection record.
10:29
